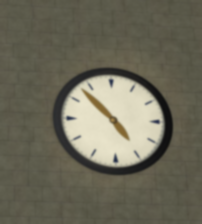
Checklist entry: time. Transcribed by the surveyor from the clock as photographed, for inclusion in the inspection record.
4:53
